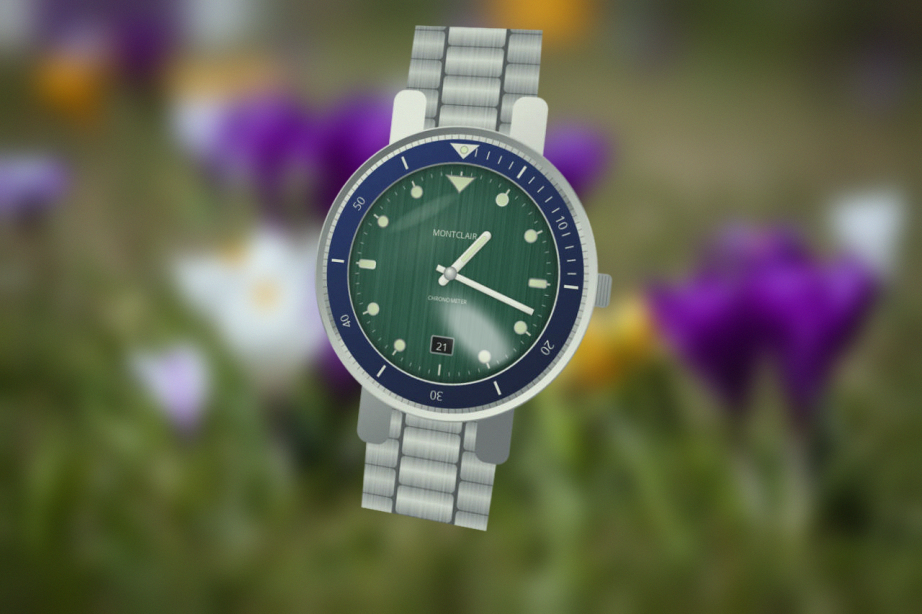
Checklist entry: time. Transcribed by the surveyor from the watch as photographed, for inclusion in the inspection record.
1:18
